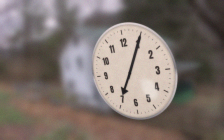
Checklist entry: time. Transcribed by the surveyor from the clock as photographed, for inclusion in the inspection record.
7:05
